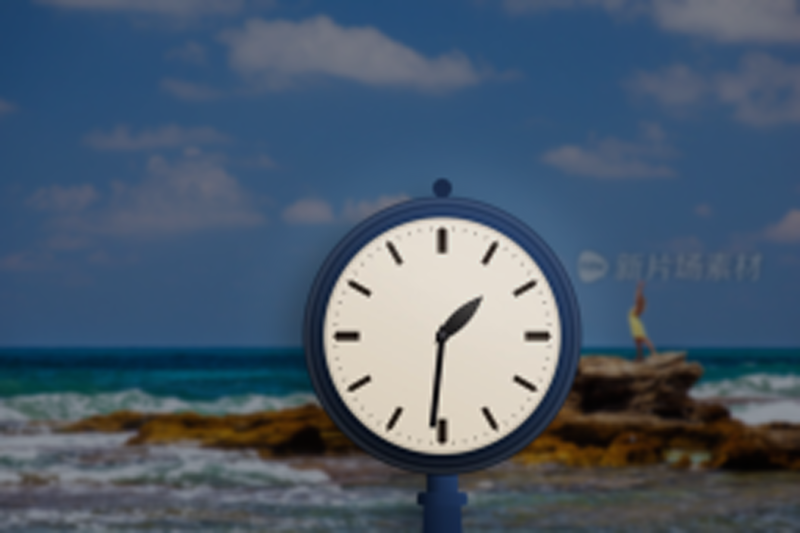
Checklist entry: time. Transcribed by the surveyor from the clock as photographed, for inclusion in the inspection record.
1:31
